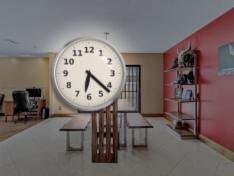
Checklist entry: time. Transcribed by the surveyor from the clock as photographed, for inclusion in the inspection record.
6:22
